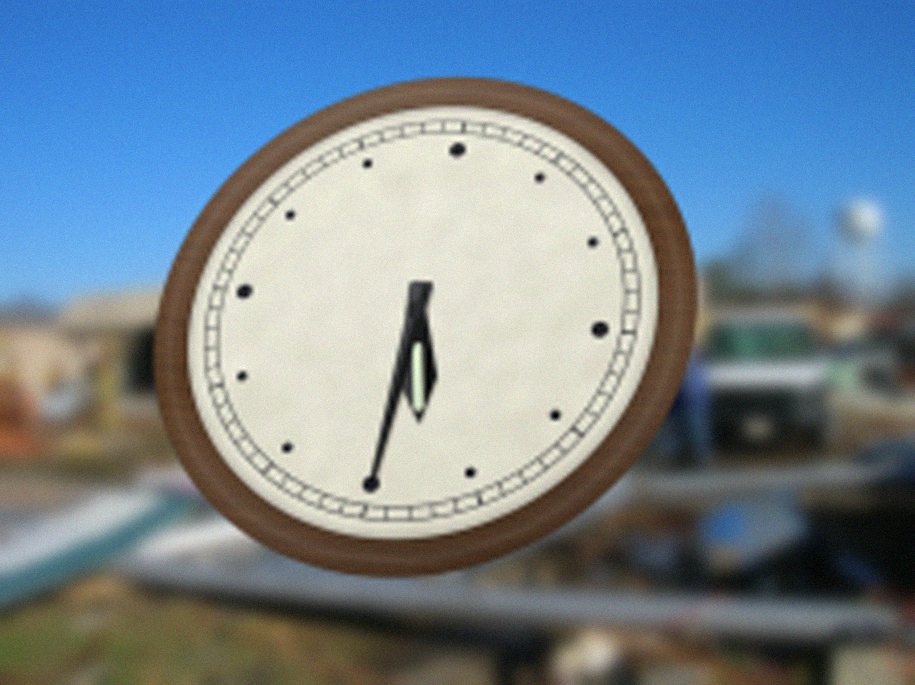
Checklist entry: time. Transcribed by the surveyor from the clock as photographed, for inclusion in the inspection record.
5:30
